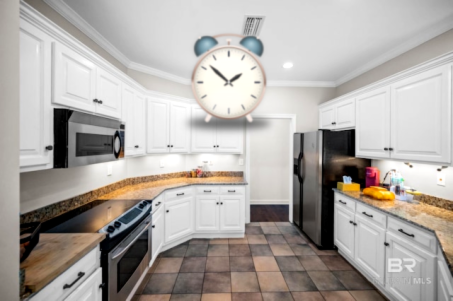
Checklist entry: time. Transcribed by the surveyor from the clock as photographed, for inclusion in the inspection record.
1:52
